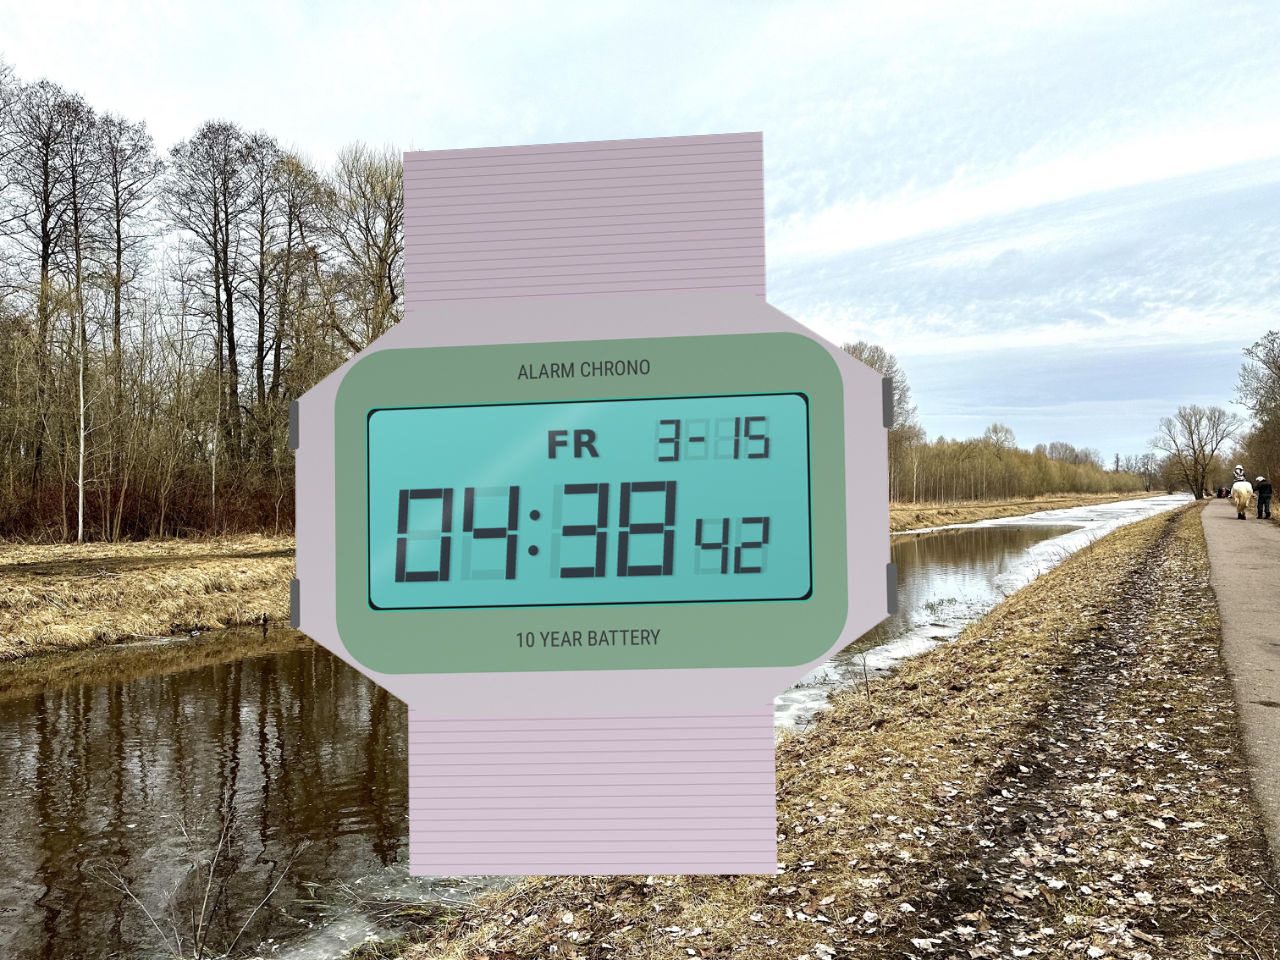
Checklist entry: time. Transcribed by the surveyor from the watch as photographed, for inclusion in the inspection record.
4:38:42
